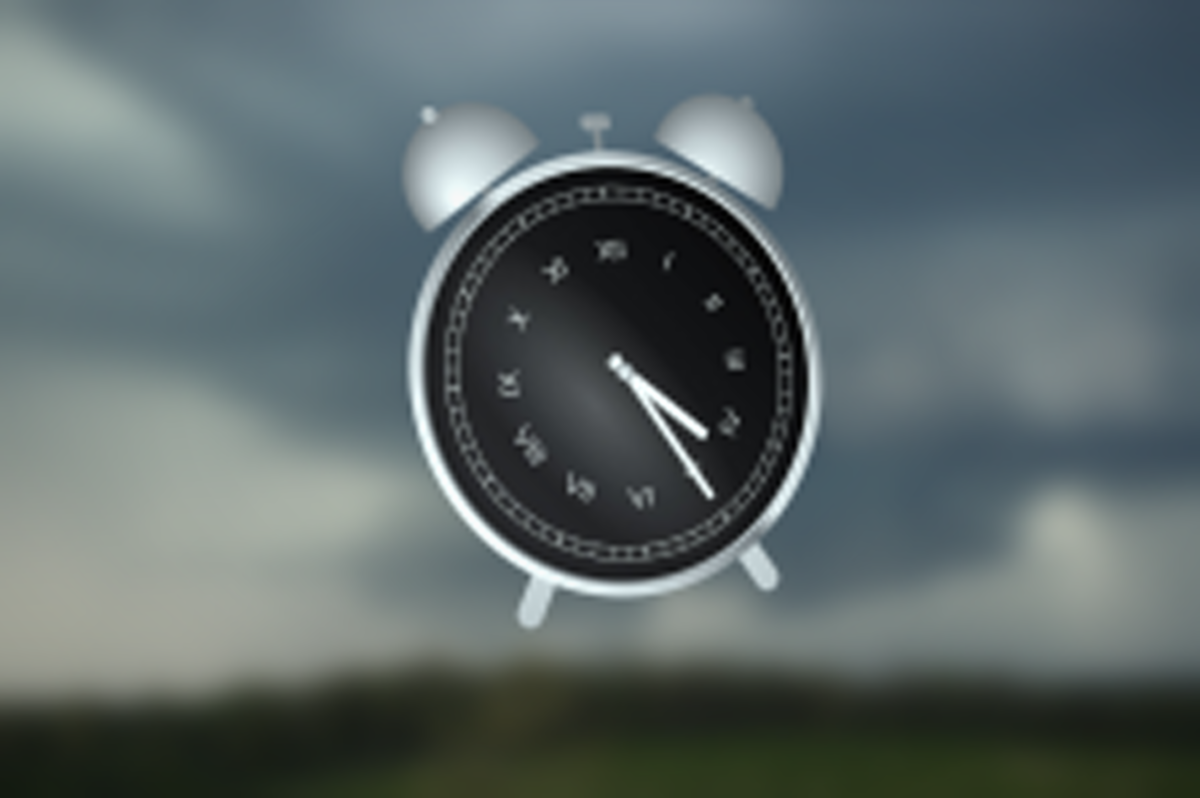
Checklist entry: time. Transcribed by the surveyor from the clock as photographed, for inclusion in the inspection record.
4:25
